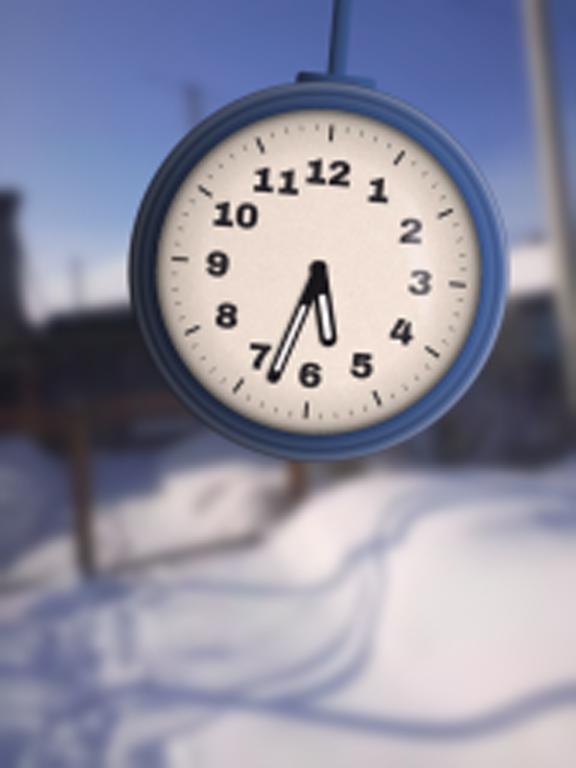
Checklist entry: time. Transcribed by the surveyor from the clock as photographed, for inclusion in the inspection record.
5:33
